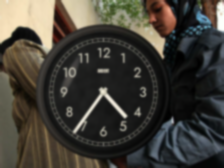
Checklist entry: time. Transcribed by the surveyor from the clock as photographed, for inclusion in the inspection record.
4:36
